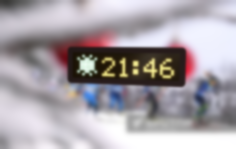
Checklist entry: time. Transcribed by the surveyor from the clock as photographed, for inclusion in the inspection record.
21:46
